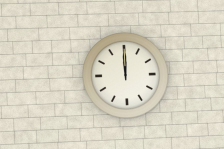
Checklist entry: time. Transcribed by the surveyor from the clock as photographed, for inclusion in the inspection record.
12:00
